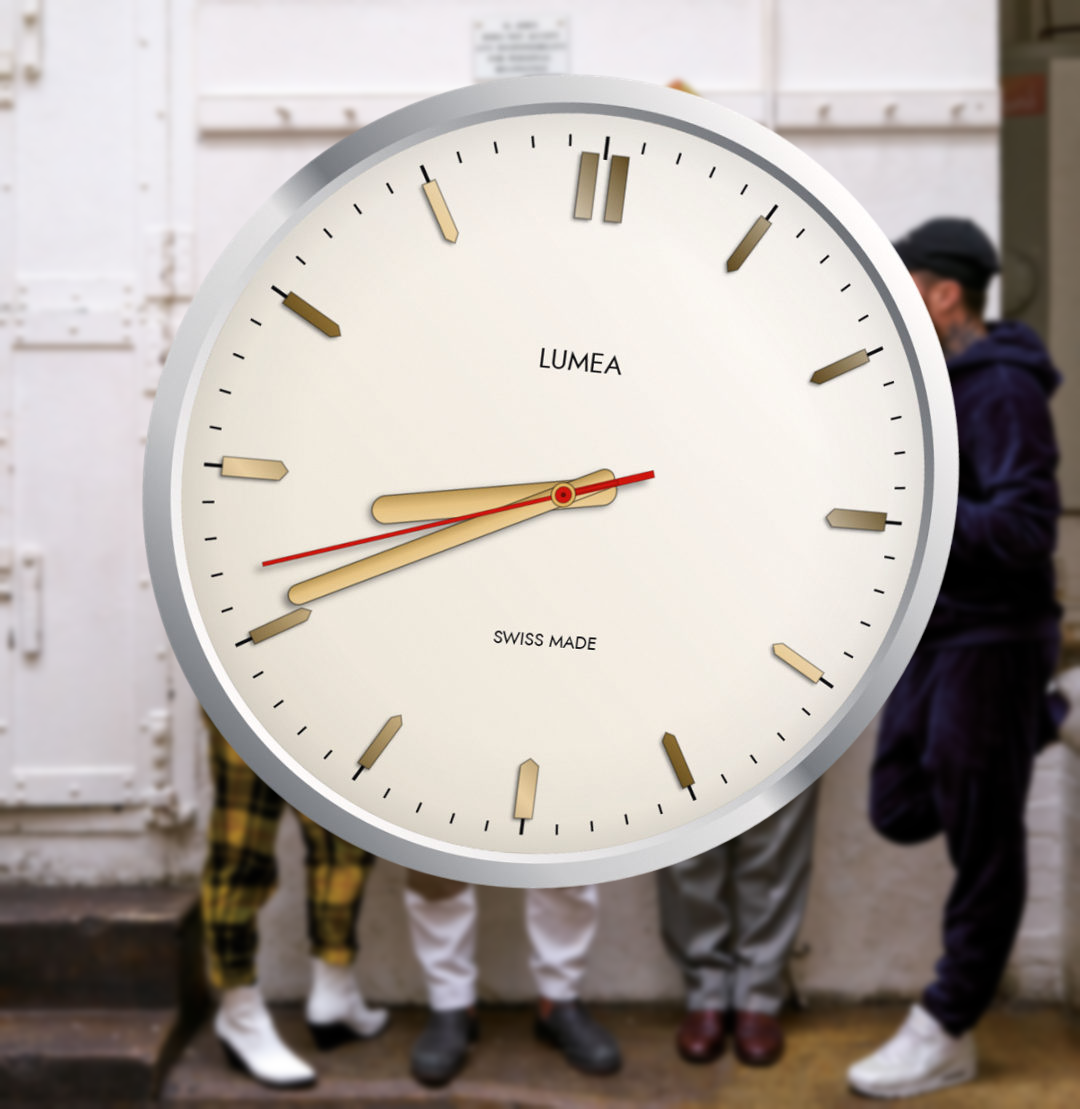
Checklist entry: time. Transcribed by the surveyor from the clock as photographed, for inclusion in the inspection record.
8:40:42
